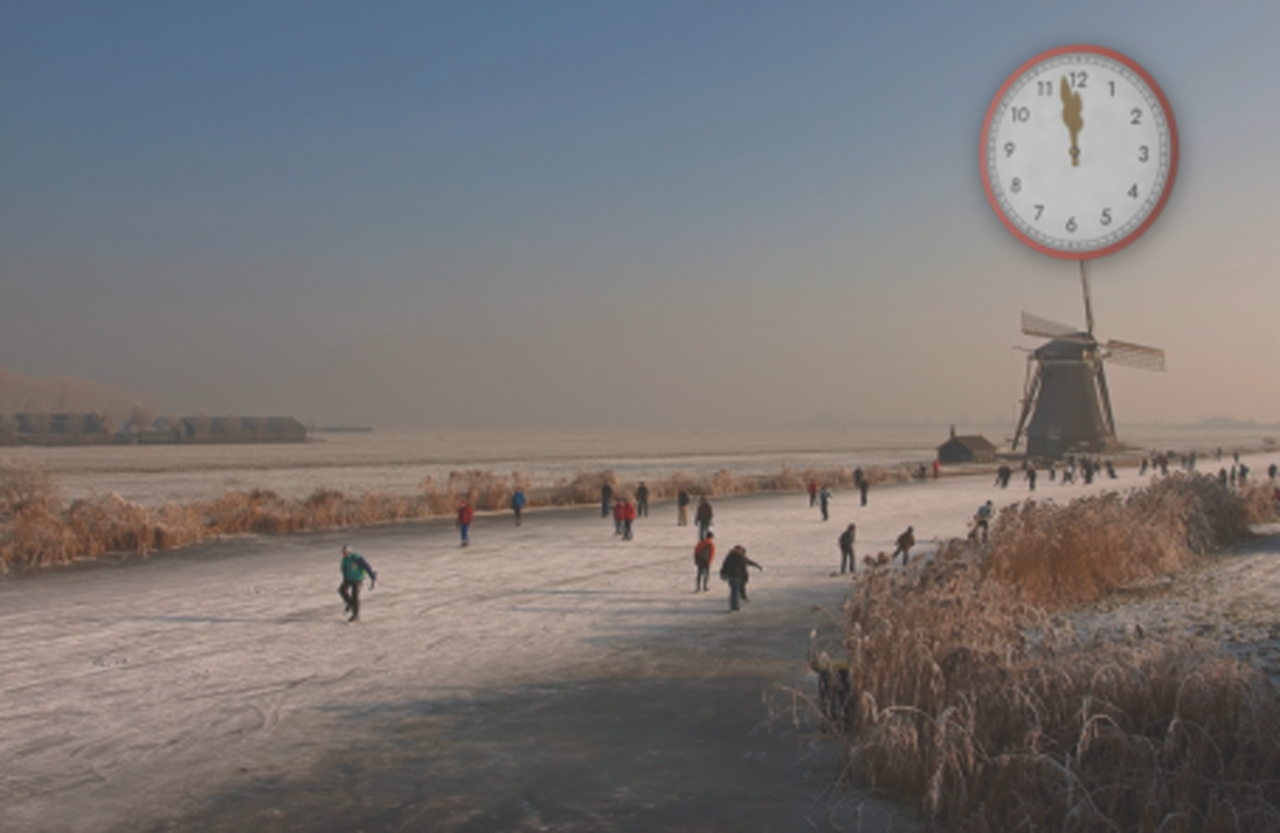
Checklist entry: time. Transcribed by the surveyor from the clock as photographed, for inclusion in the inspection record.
11:58
